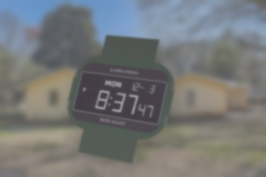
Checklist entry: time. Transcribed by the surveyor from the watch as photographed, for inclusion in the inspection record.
8:37
